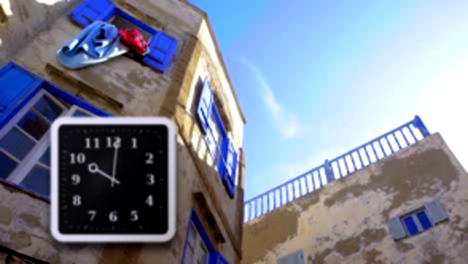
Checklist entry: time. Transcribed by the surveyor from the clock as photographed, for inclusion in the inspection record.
10:01
